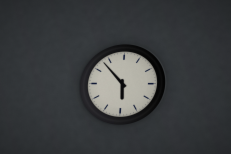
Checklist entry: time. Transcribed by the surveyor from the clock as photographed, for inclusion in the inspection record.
5:53
